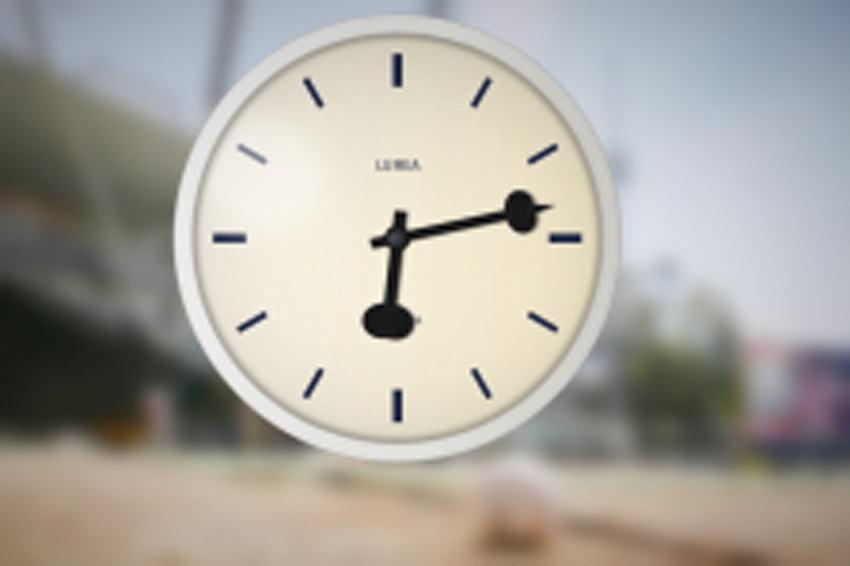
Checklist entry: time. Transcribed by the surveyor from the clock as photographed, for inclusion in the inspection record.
6:13
